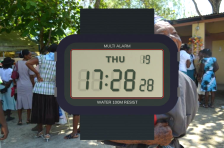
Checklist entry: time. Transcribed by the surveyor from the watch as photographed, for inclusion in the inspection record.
17:28:28
